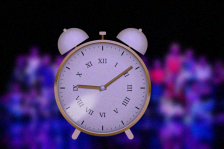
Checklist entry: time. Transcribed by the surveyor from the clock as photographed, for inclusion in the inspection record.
9:09
